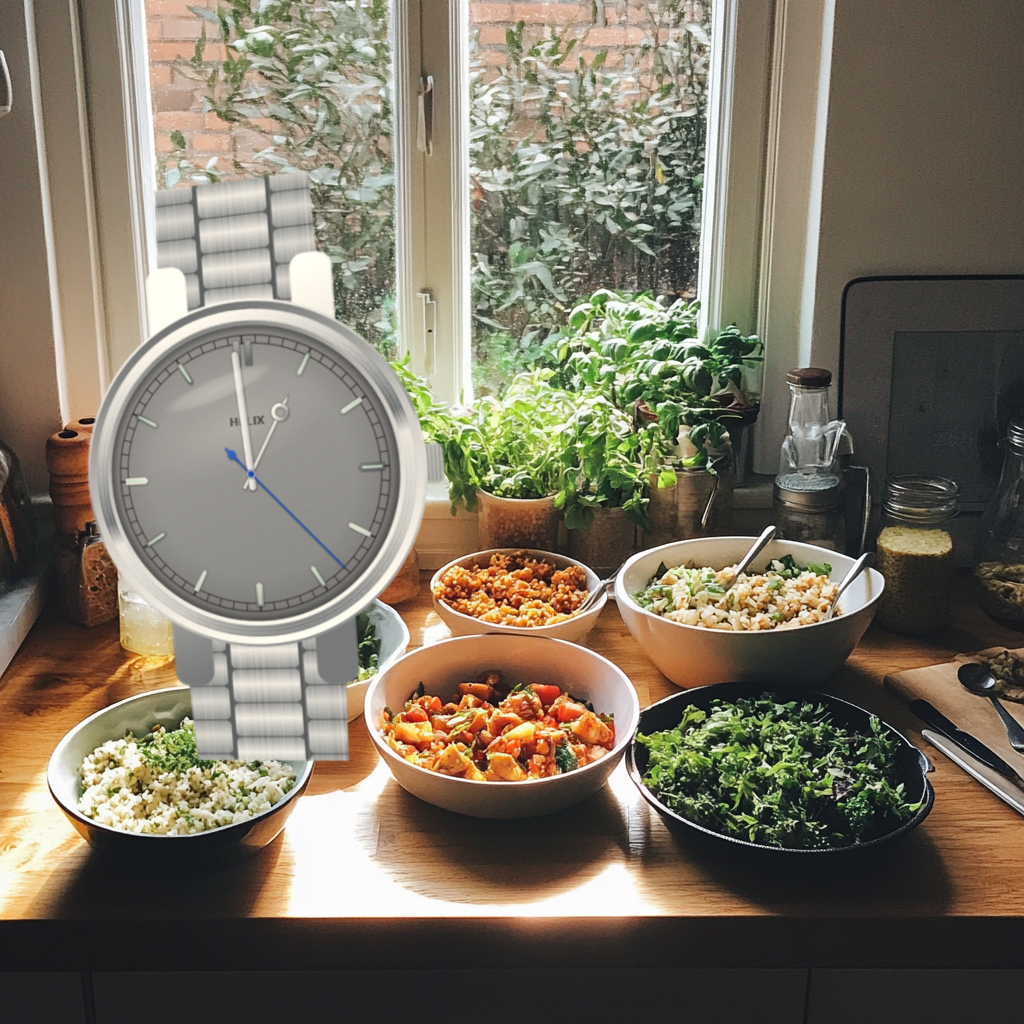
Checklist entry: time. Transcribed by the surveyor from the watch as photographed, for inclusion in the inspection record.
12:59:23
